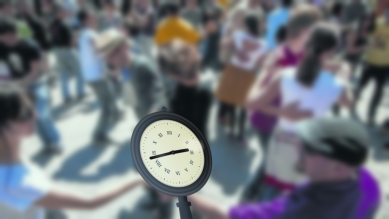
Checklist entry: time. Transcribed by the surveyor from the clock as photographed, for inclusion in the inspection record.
2:43
